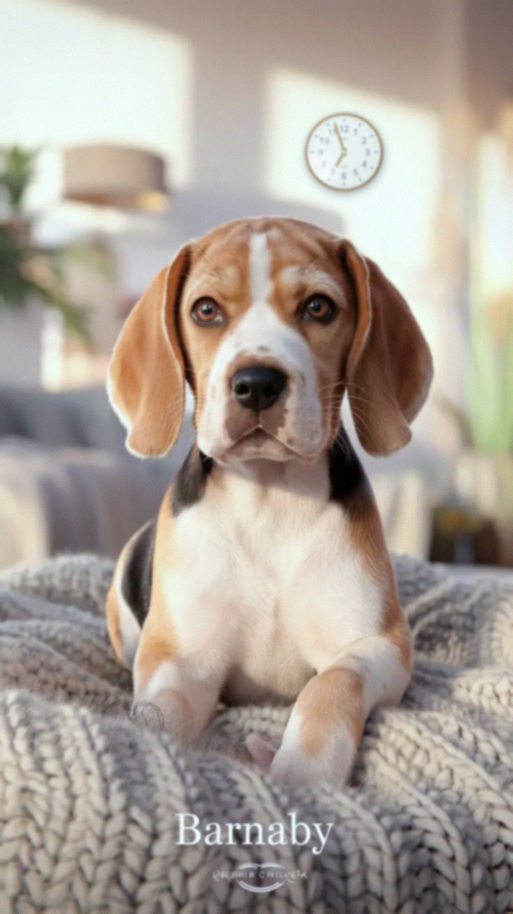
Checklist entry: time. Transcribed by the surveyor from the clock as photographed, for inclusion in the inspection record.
6:57
